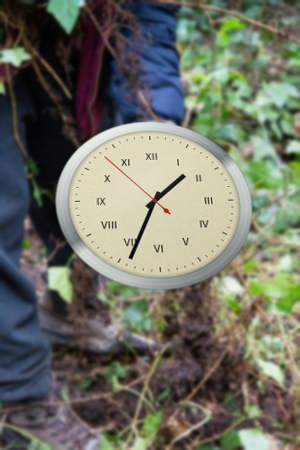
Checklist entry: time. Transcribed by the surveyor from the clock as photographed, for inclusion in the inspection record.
1:33:53
